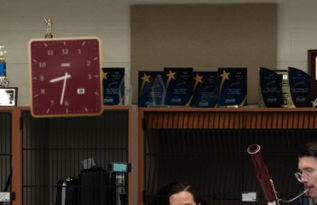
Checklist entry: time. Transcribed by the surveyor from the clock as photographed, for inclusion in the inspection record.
8:32
